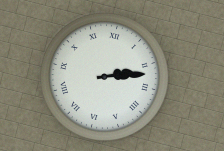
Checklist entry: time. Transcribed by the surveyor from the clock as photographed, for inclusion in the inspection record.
2:12
